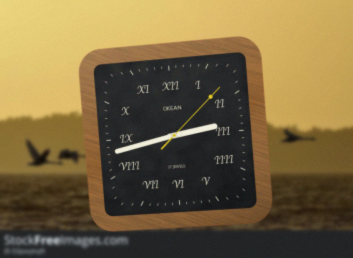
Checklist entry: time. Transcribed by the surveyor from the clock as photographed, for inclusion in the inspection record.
2:43:08
